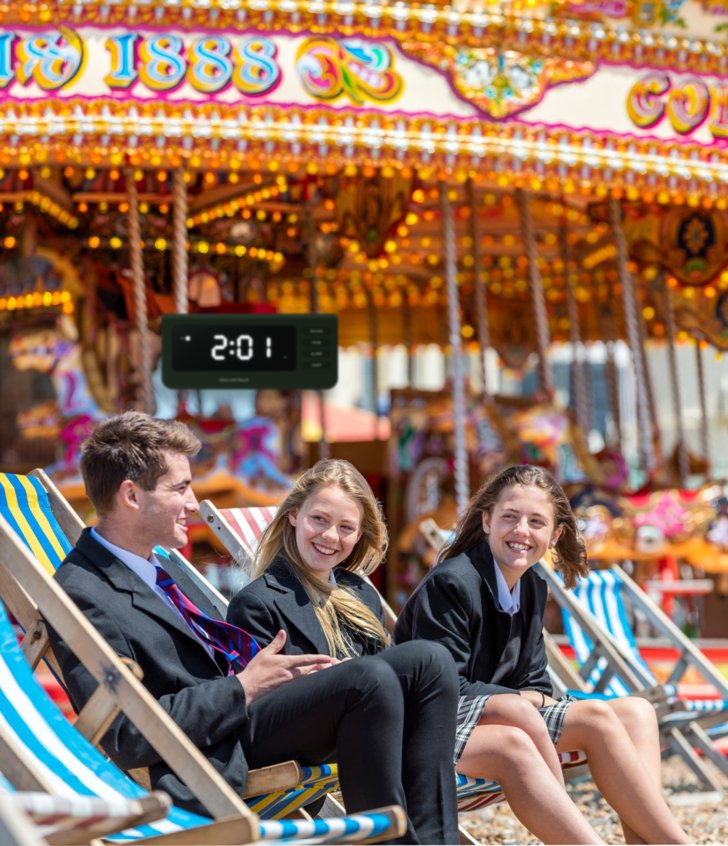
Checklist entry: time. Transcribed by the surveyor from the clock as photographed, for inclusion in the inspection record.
2:01
